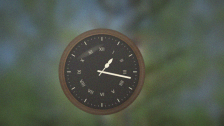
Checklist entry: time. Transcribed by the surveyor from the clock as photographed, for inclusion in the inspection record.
1:17
